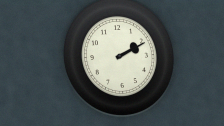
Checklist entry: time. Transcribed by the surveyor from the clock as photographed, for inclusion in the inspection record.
2:11
